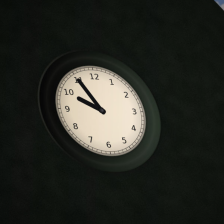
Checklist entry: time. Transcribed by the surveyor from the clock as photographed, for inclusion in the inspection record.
9:55
